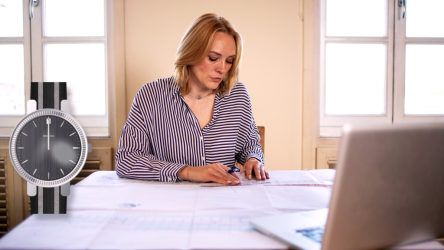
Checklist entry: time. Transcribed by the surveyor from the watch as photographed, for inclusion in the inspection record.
12:00
